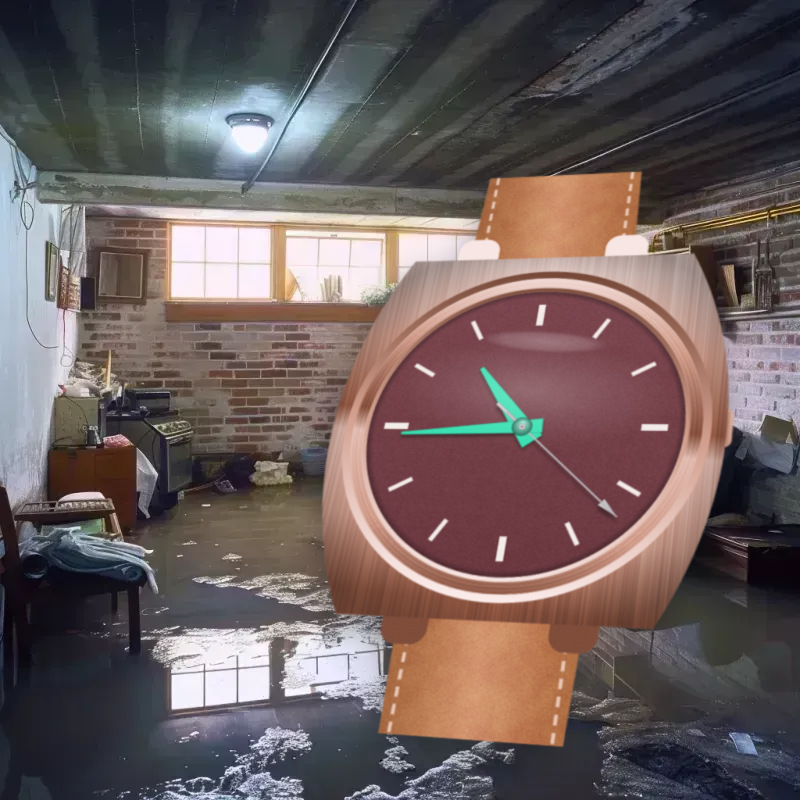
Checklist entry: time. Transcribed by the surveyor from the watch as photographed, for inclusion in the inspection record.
10:44:22
